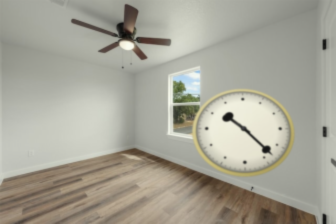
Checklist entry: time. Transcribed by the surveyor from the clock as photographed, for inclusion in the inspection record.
10:23
